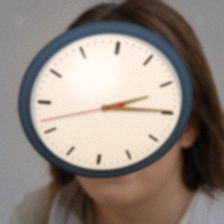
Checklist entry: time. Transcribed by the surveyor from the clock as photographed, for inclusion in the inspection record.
2:14:42
